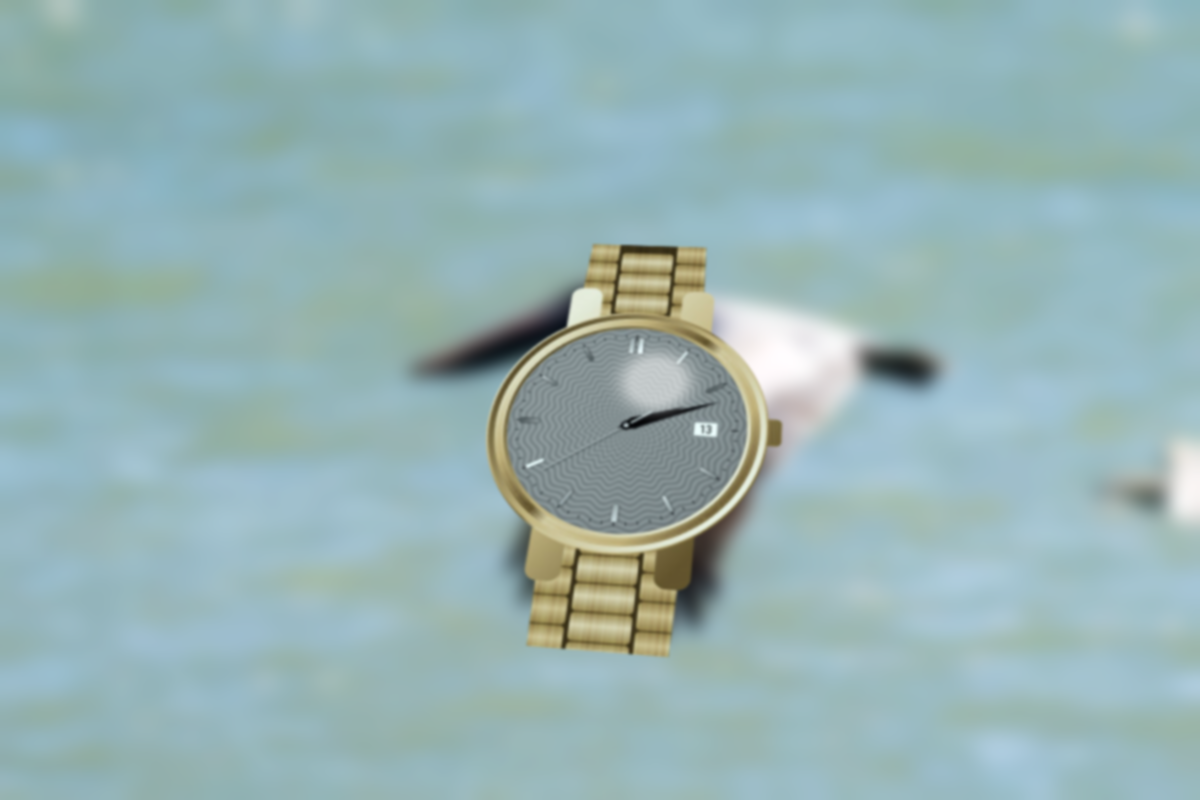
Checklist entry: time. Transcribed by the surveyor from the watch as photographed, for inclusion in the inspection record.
2:11:39
